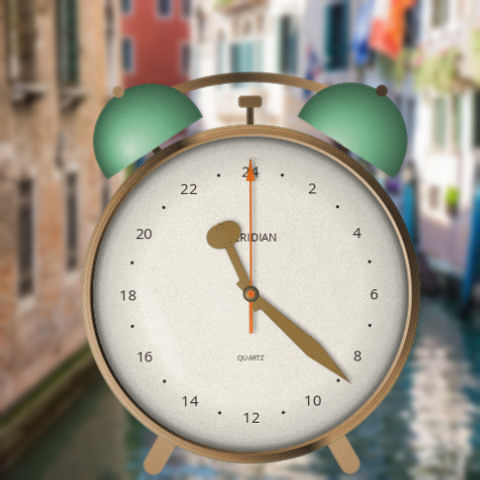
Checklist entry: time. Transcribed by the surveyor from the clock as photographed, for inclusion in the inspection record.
22:22:00
